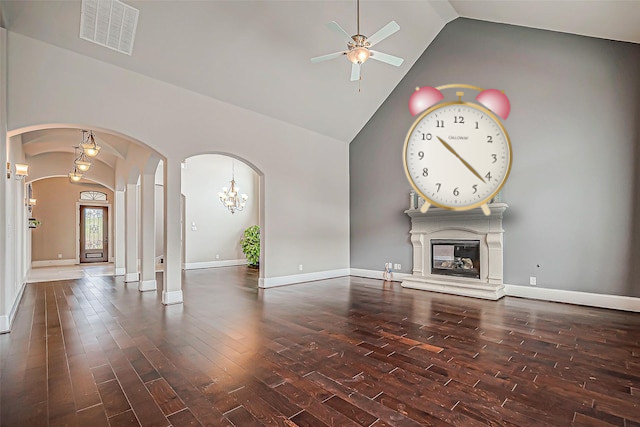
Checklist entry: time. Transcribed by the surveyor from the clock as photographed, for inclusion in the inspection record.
10:22
